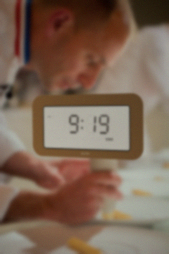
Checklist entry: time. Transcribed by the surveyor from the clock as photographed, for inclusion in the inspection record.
9:19
